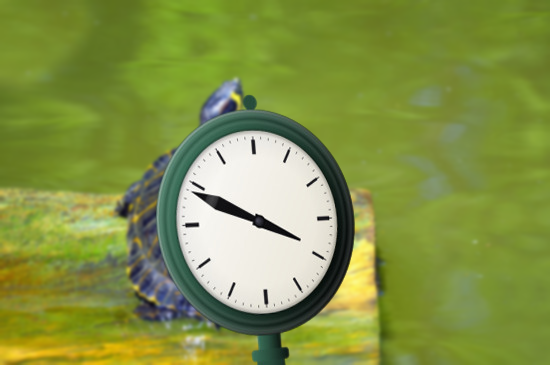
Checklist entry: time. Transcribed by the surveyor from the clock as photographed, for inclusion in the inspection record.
3:49
